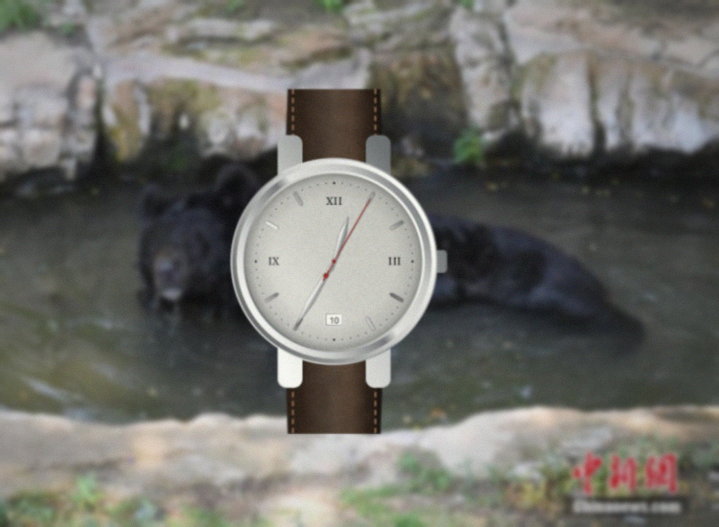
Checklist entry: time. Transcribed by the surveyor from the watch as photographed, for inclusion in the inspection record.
12:35:05
